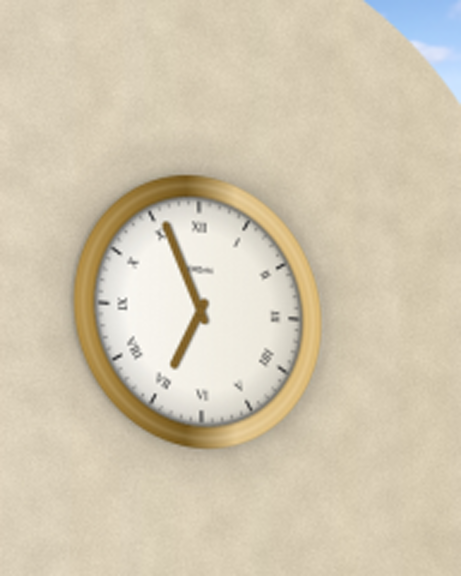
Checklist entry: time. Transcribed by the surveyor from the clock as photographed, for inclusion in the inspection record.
6:56
